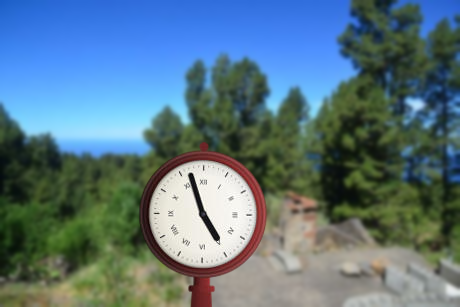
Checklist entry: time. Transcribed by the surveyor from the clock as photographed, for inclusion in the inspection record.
4:57
